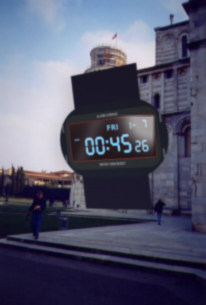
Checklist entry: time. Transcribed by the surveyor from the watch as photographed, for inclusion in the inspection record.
0:45:26
